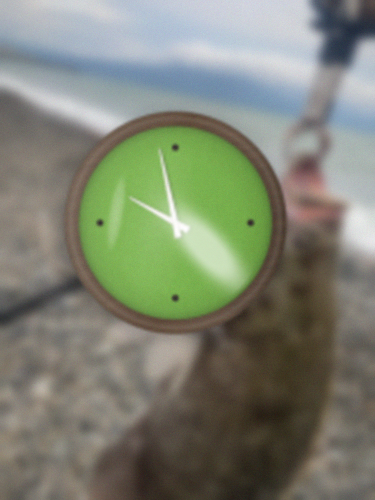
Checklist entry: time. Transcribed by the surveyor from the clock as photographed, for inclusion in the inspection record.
9:58
